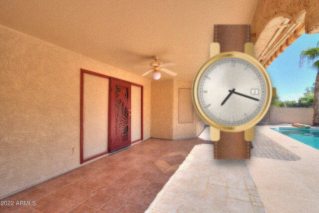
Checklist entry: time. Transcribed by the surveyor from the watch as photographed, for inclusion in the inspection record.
7:18
